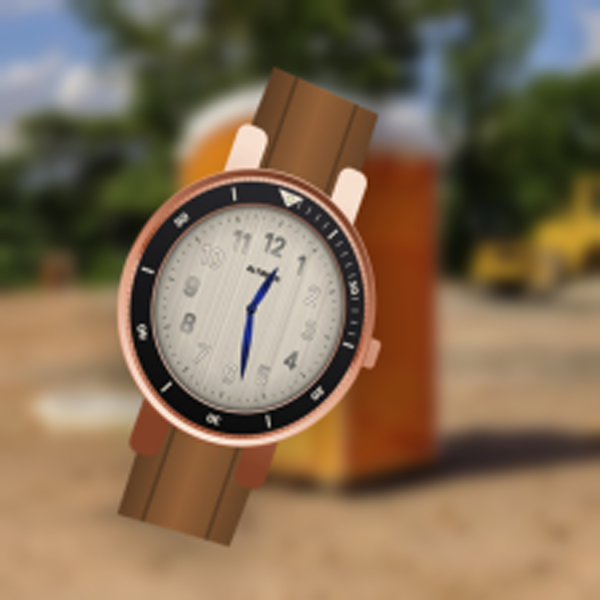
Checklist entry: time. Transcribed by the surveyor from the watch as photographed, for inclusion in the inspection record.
12:28
